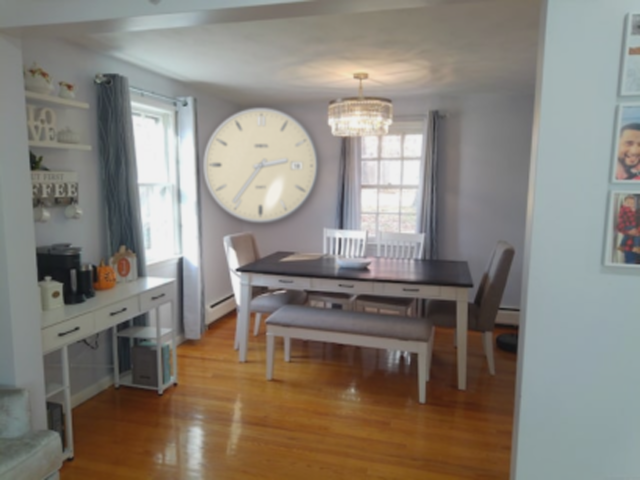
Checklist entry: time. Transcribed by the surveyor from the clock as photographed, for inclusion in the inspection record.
2:36
